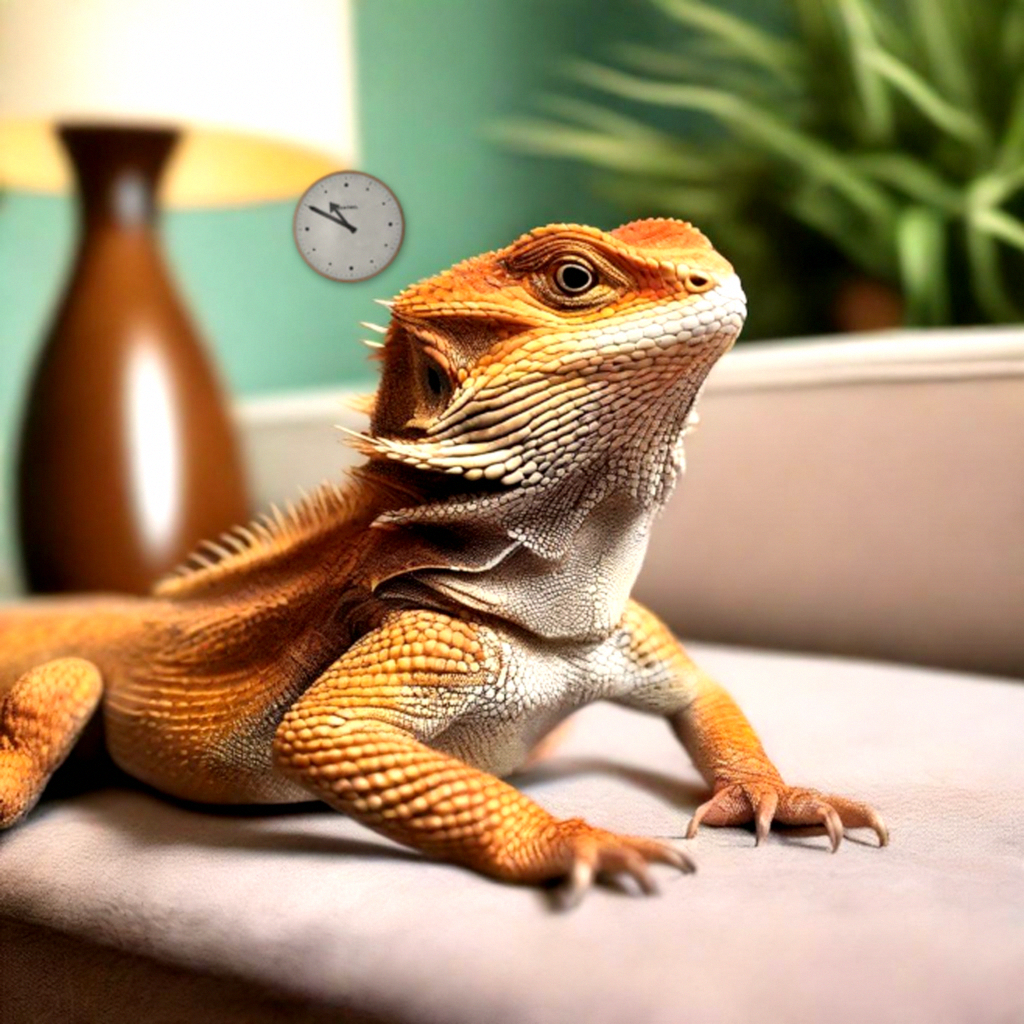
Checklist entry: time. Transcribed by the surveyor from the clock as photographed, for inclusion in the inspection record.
10:50
